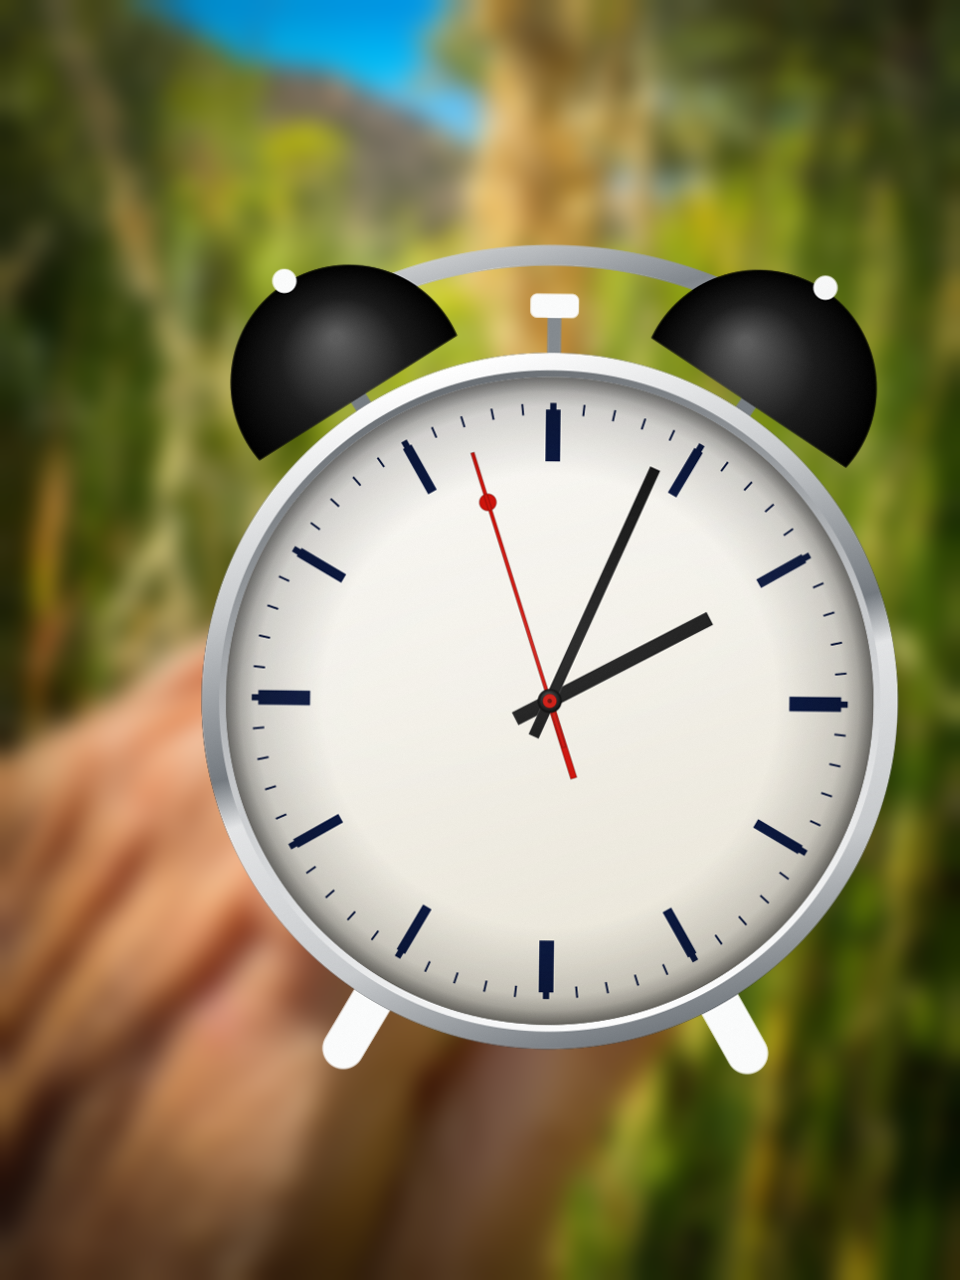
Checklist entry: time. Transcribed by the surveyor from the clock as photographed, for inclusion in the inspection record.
2:03:57
